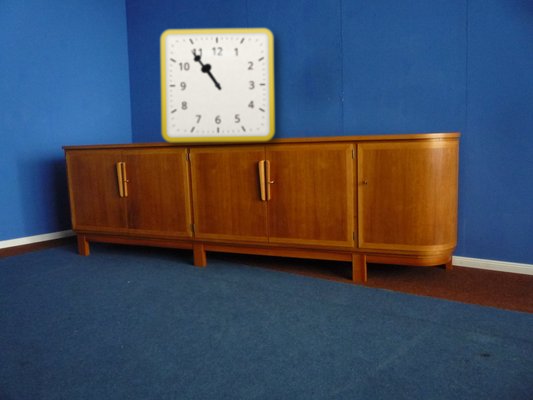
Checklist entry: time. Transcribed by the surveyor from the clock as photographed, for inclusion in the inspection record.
10:54
